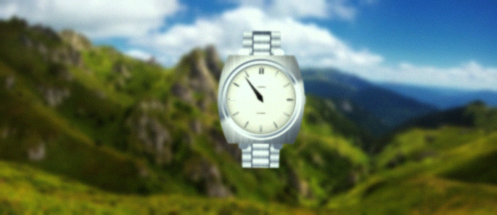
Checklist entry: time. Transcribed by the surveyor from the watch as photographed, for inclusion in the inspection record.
10:54
